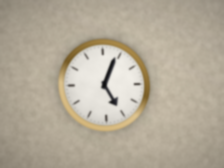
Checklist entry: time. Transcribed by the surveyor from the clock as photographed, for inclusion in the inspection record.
5:04
